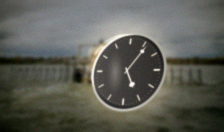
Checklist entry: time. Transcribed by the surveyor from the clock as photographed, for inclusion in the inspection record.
5:06
